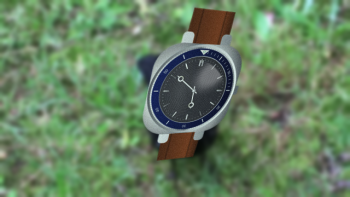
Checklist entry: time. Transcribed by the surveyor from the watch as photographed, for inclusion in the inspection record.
5:51
